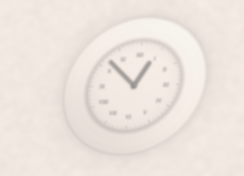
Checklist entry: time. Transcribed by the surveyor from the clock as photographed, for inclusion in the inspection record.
12:52
